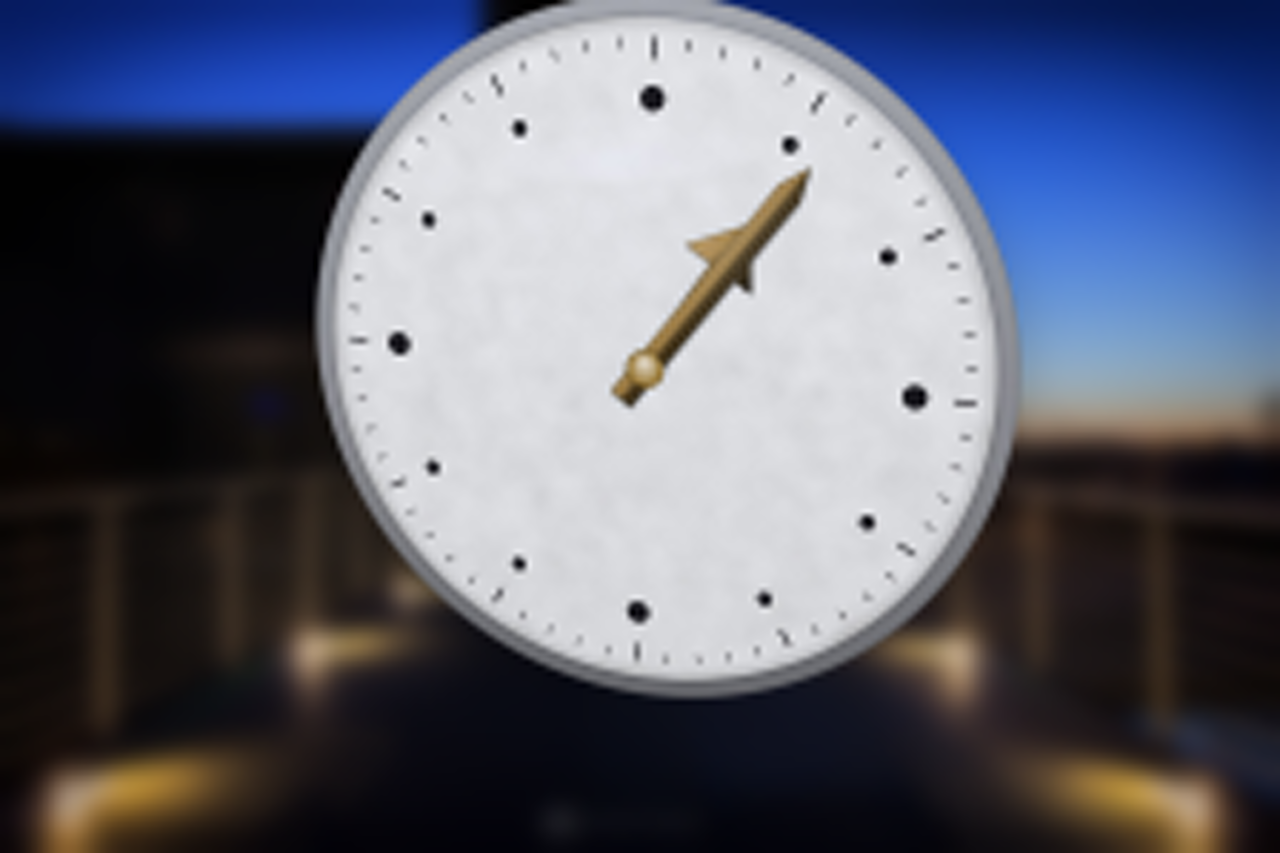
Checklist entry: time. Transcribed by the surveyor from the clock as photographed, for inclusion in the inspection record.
1:06
